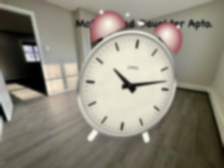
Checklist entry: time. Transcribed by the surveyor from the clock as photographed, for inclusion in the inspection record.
10:13
